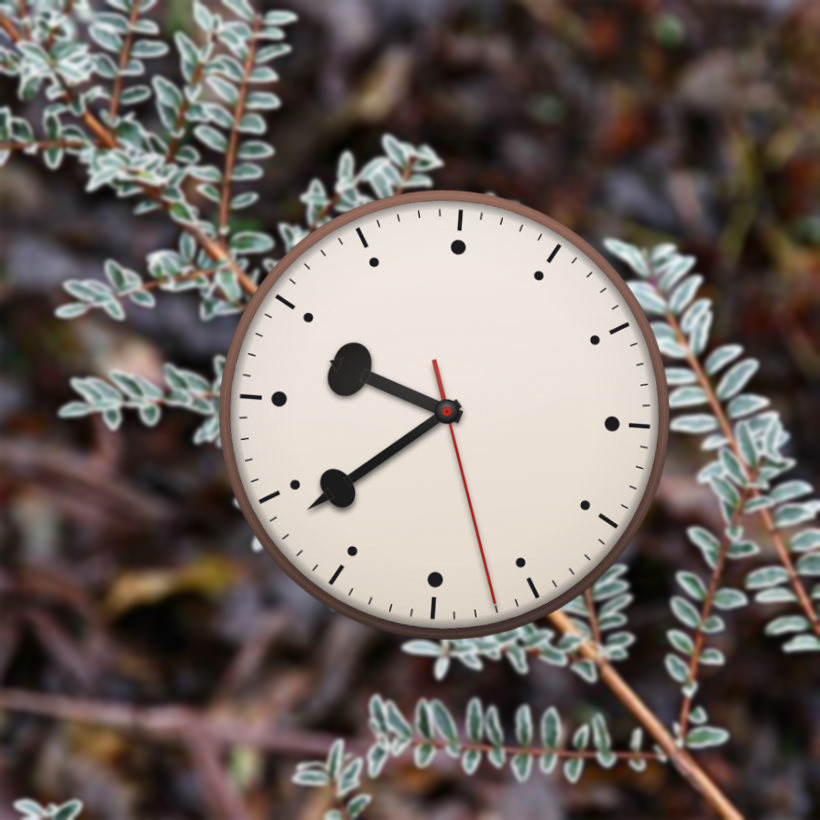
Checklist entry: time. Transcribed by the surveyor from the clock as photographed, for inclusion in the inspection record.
9:38:27
